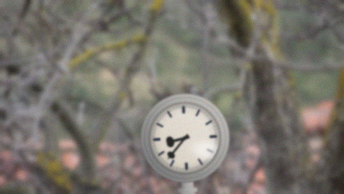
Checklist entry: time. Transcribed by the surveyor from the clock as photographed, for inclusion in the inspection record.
8:37
